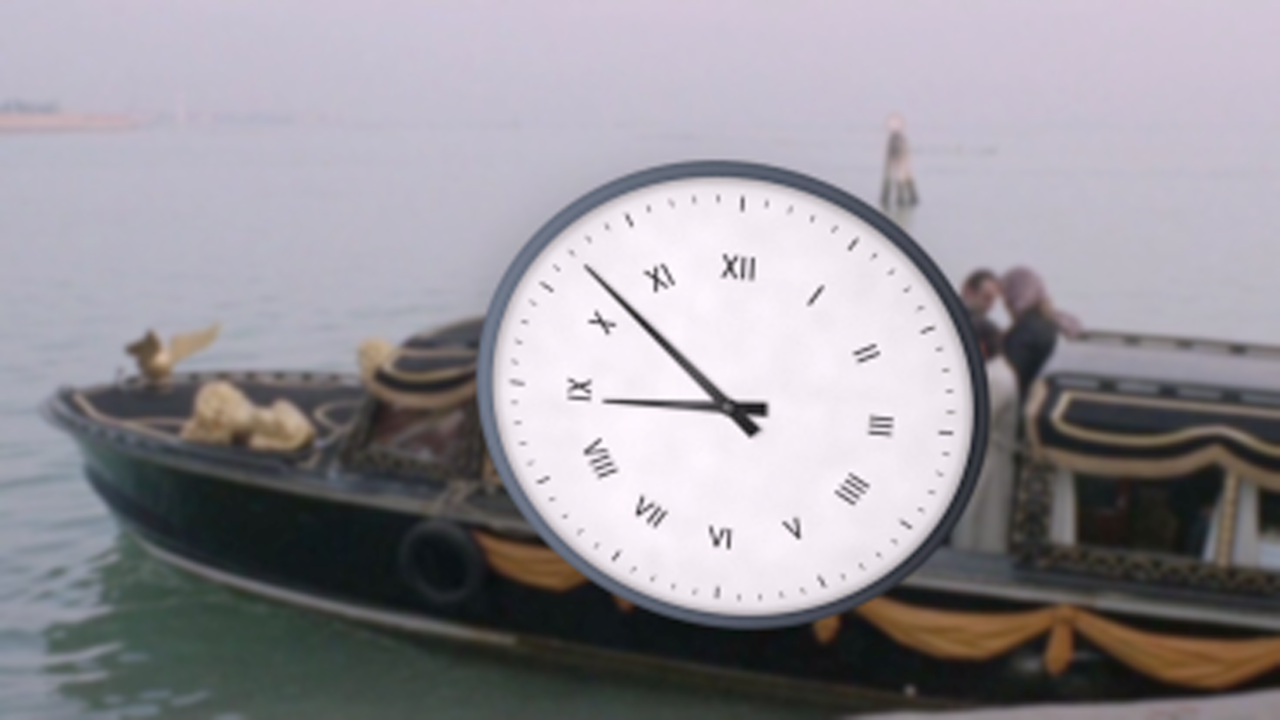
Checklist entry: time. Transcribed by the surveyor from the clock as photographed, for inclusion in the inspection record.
8:52
